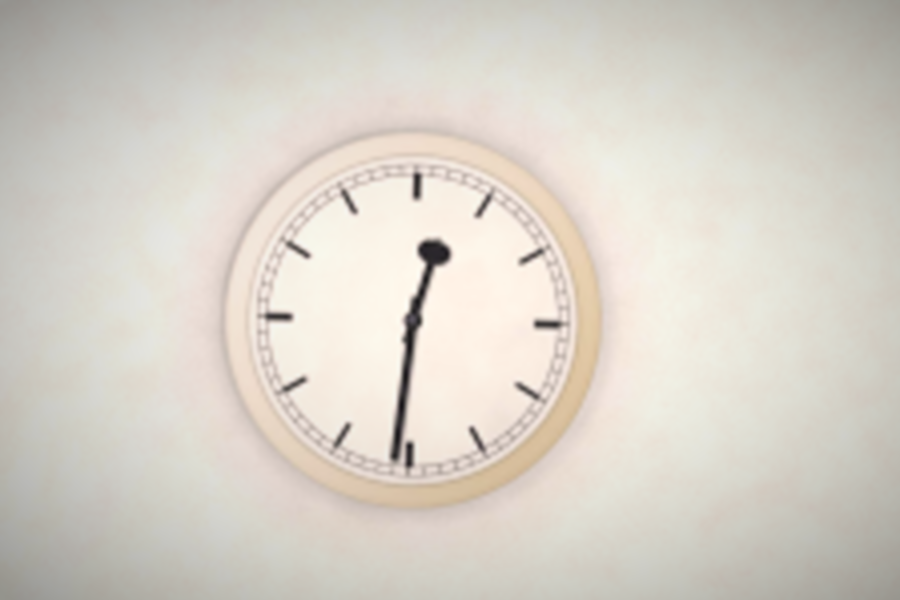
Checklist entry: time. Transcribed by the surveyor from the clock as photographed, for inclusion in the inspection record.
12:31
